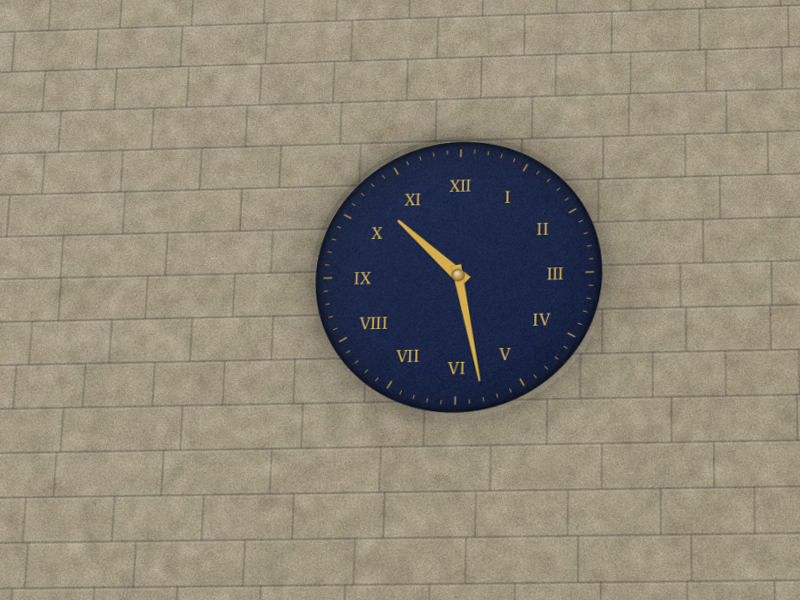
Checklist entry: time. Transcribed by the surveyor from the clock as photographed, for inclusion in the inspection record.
10:28
